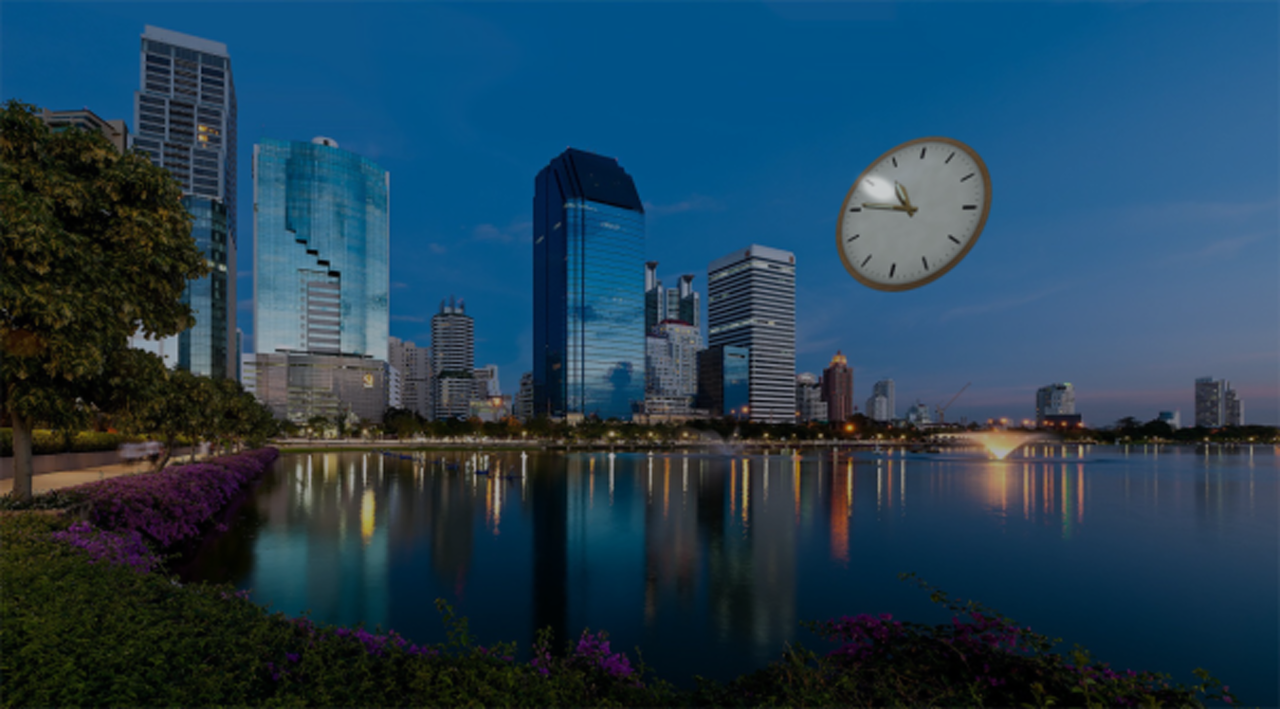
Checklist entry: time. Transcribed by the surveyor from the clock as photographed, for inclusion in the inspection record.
10:46
